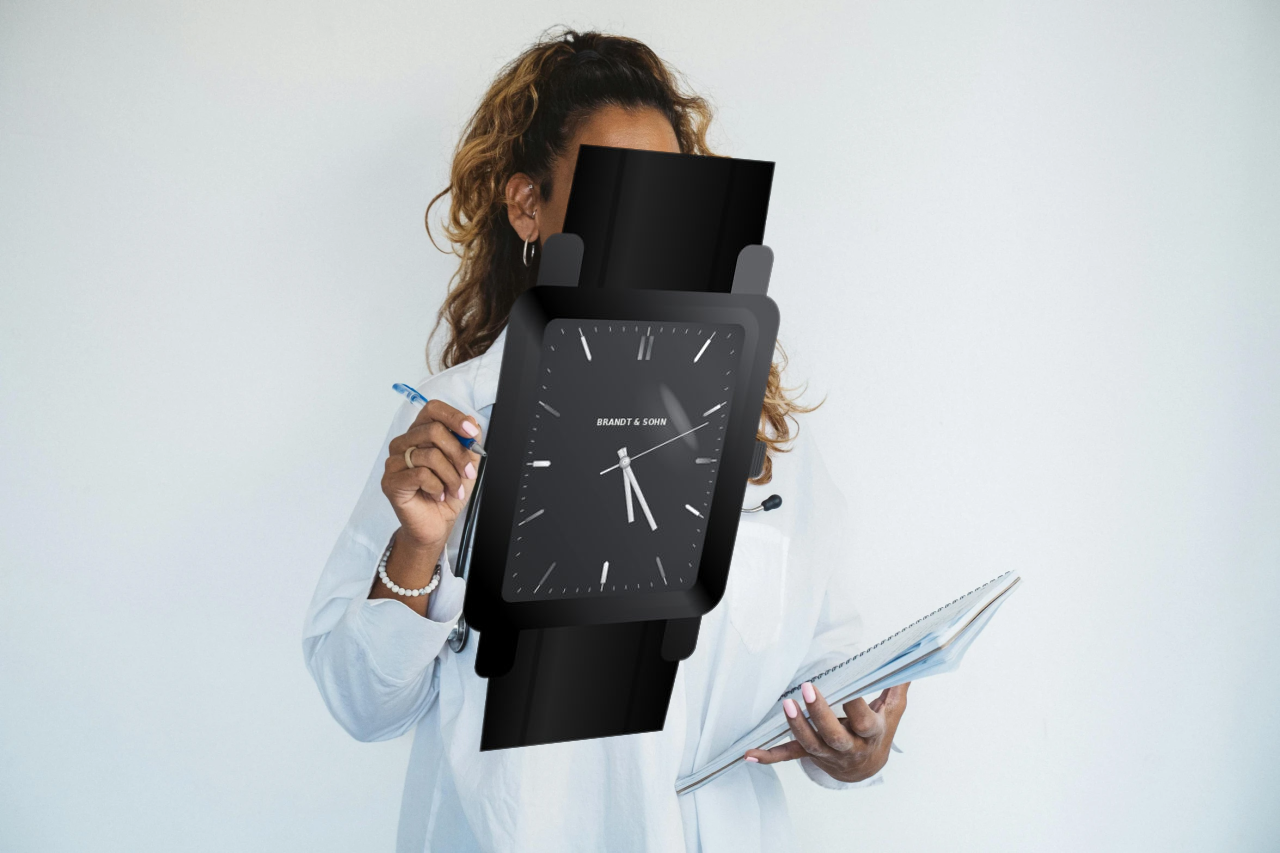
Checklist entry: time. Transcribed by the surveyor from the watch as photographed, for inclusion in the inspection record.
5:24:11
